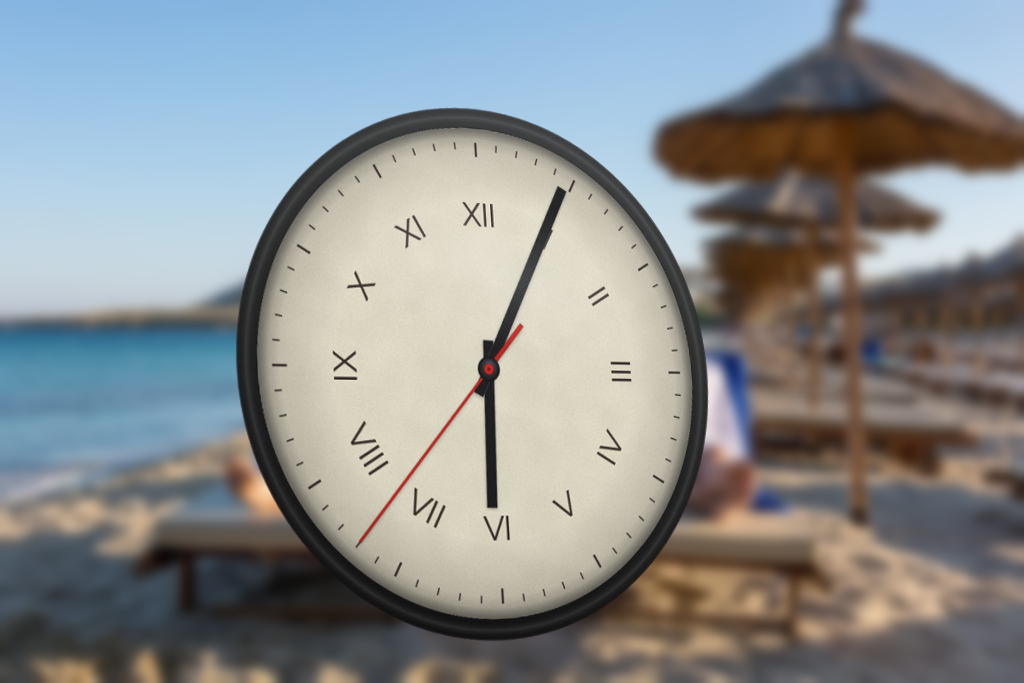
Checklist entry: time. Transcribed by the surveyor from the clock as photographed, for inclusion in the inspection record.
6:04:37
